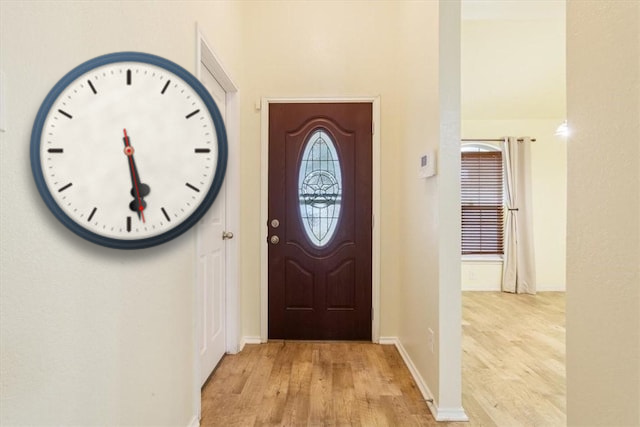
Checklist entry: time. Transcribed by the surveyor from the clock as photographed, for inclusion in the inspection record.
5:28:28
